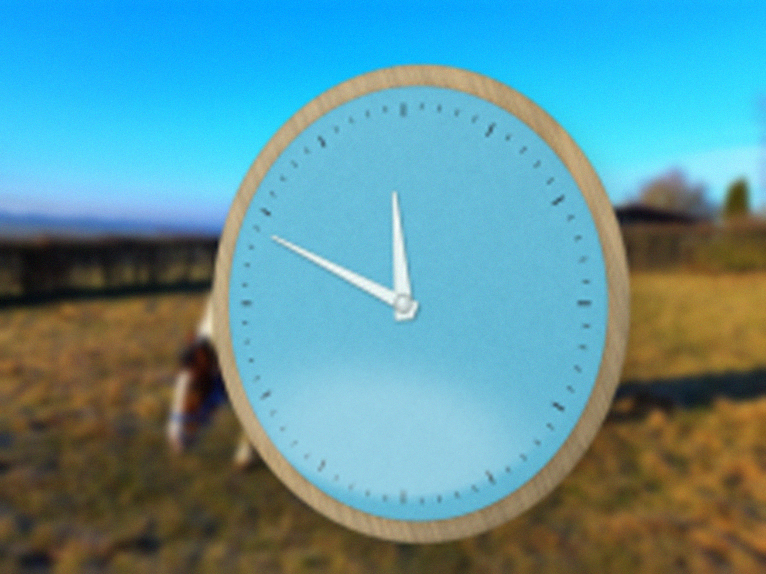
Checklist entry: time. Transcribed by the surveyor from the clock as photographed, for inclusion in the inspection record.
11:49
